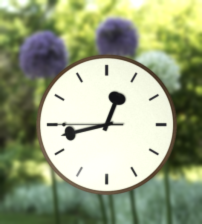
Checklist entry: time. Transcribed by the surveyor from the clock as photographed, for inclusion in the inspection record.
12:42:45
